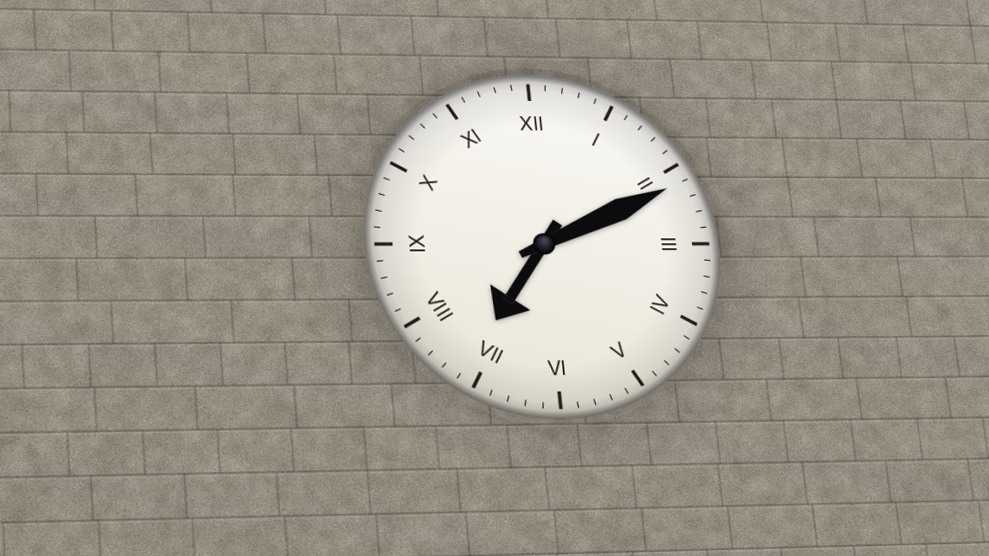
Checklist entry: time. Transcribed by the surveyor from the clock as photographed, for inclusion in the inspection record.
7:11
